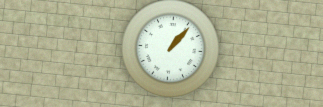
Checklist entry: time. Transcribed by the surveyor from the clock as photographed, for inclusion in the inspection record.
1:06
